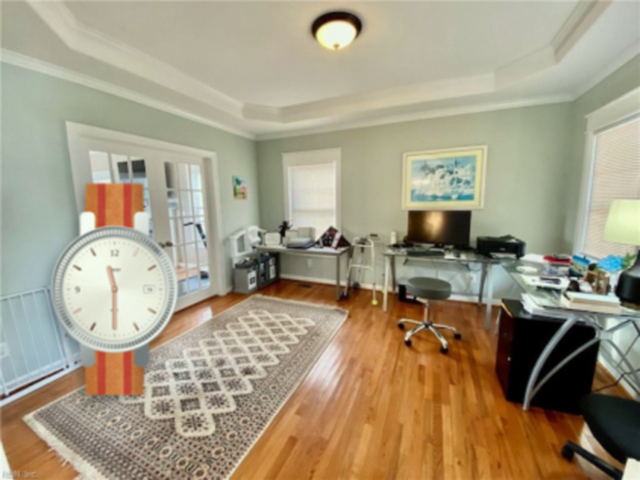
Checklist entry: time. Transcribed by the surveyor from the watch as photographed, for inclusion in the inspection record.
11:30
